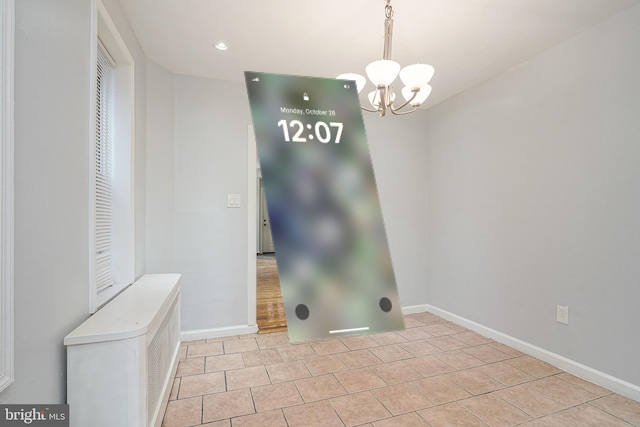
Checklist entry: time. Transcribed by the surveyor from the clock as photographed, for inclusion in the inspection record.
12:07
